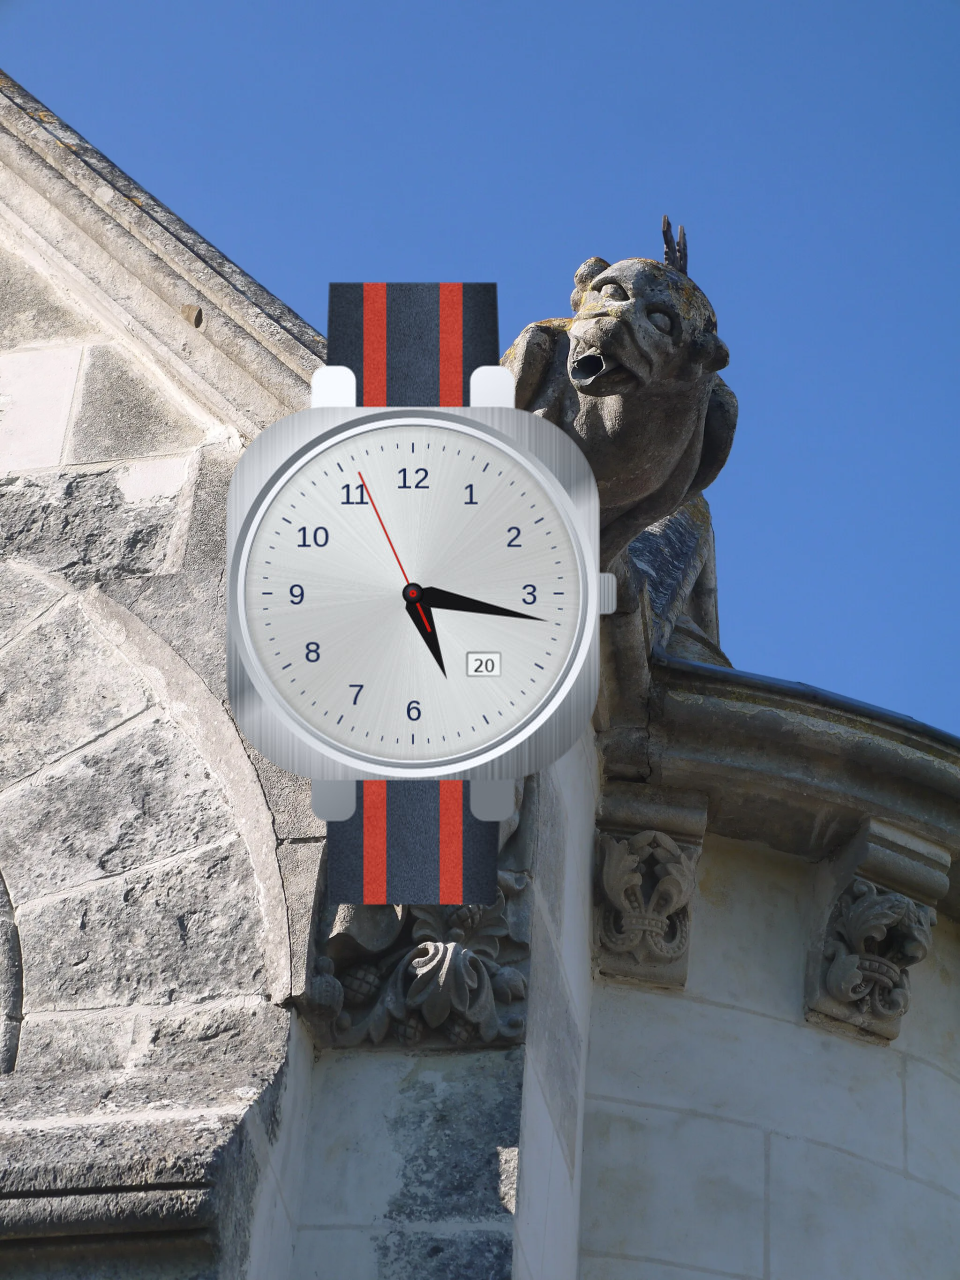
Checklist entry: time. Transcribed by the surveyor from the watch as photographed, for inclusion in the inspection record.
5:16:56
